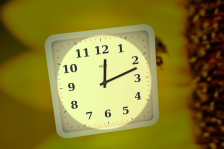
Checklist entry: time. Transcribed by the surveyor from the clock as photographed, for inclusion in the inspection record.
12:12
